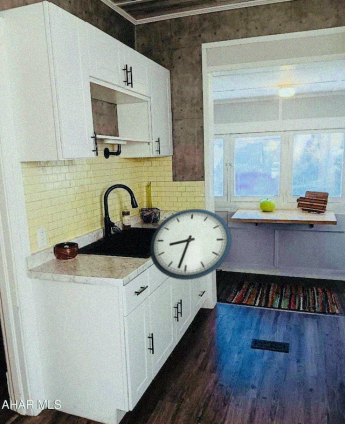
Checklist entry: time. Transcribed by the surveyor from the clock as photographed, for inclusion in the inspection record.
8:32
